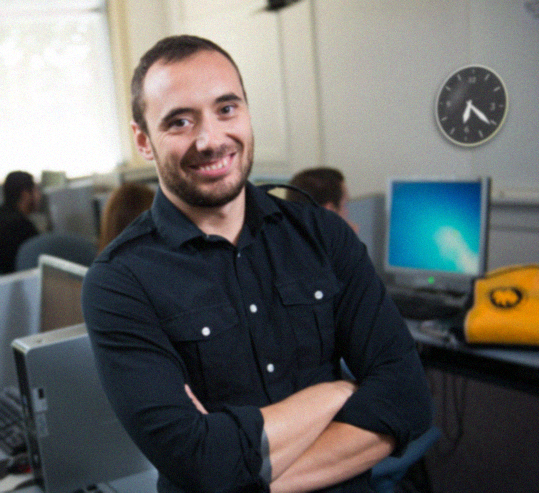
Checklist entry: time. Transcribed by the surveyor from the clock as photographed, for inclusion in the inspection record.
6:21
